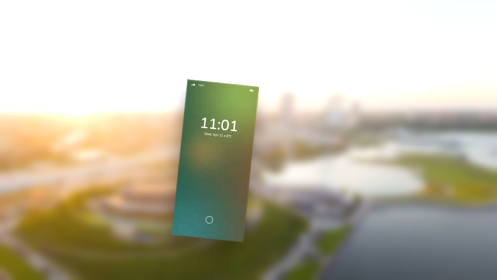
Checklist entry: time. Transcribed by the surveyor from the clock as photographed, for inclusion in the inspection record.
11:01
